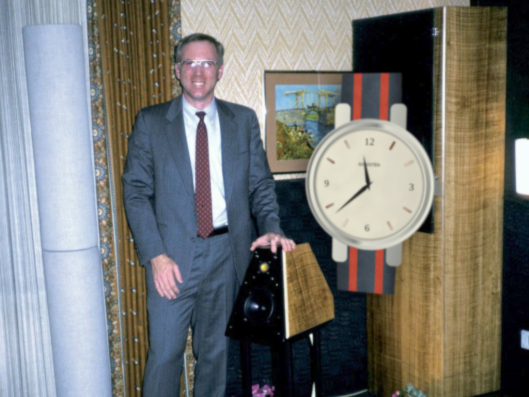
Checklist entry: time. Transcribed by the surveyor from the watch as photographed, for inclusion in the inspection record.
11:38
